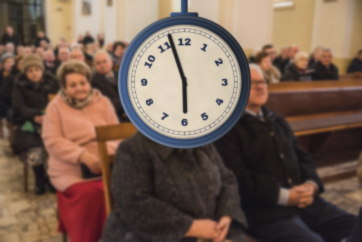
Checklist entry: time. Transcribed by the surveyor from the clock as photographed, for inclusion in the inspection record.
5:57
